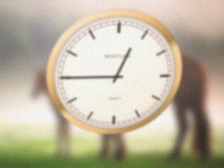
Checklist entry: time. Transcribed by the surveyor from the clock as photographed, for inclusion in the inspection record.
12:45
